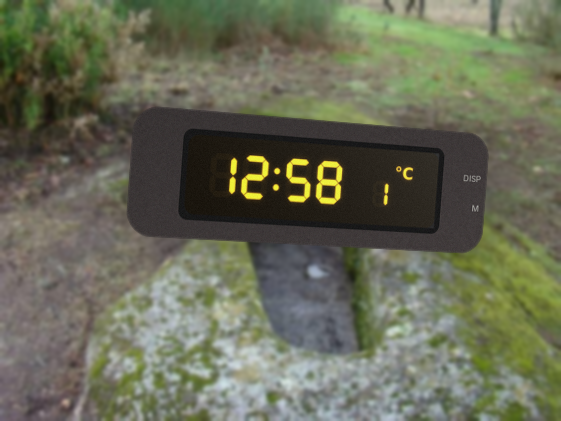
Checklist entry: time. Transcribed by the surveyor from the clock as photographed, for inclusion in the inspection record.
12:58
